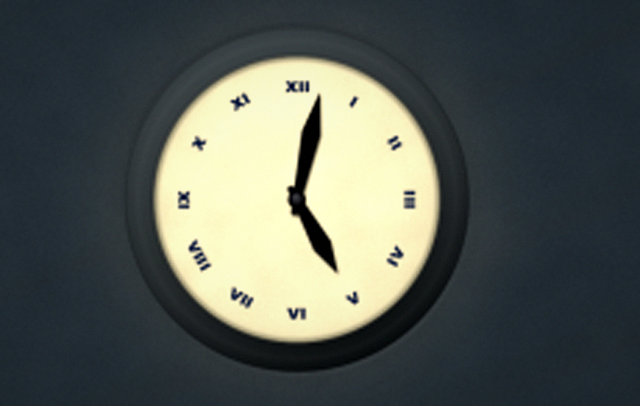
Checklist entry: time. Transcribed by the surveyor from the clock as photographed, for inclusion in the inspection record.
5:02
